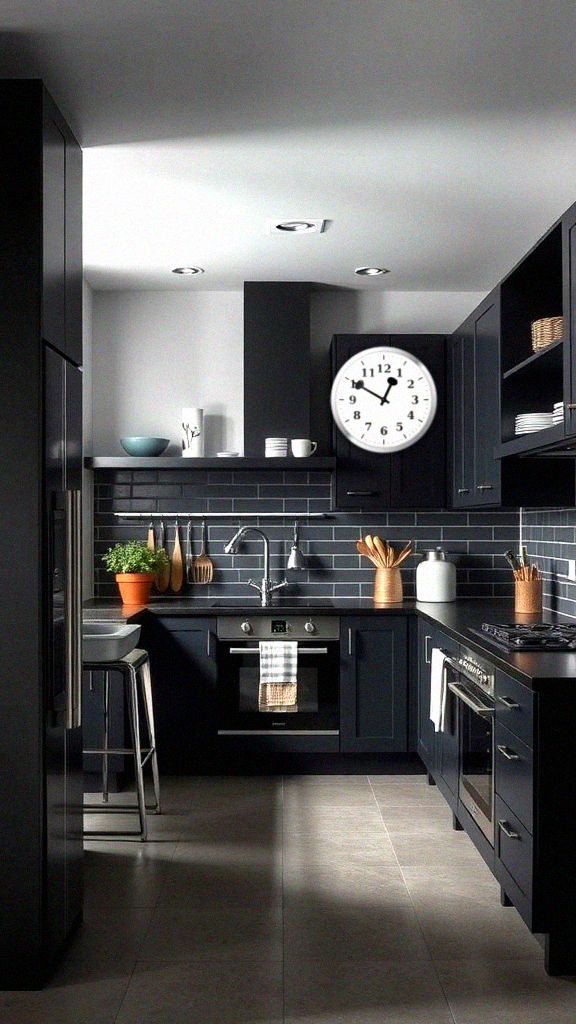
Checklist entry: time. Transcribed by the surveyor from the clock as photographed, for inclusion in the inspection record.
12:50
